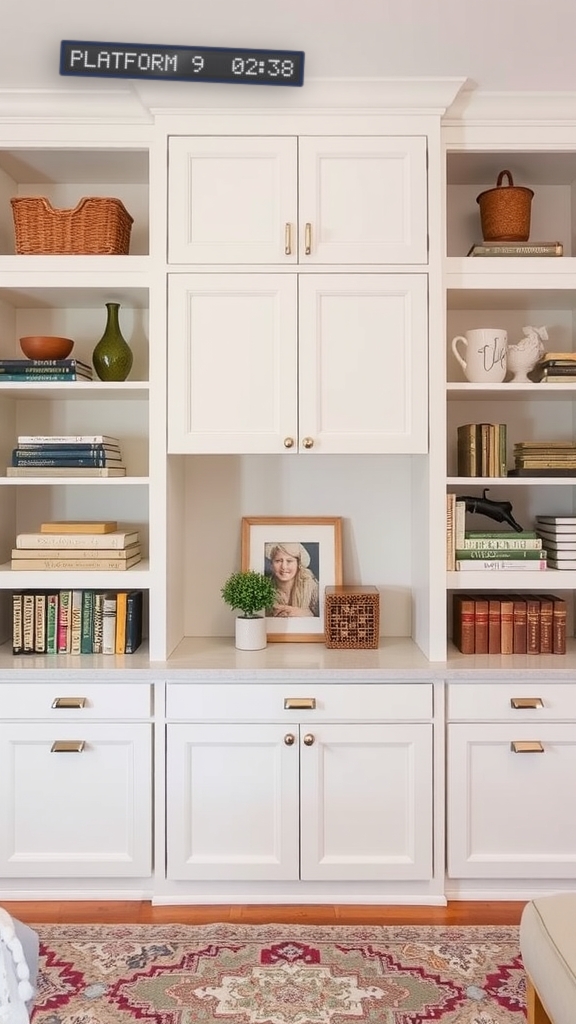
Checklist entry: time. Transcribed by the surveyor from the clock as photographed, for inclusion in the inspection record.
2:38
